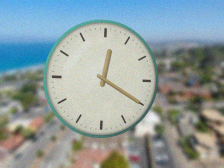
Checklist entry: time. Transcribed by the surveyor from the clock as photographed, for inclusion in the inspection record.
12:20
